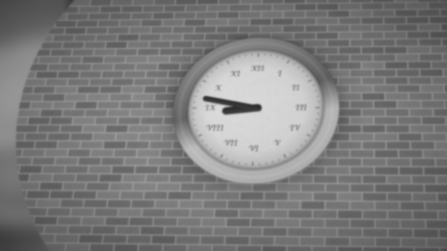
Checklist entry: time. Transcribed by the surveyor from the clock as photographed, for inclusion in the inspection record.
8:47
